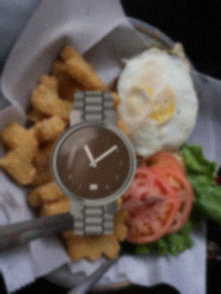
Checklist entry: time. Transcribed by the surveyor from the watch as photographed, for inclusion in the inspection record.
11:09
